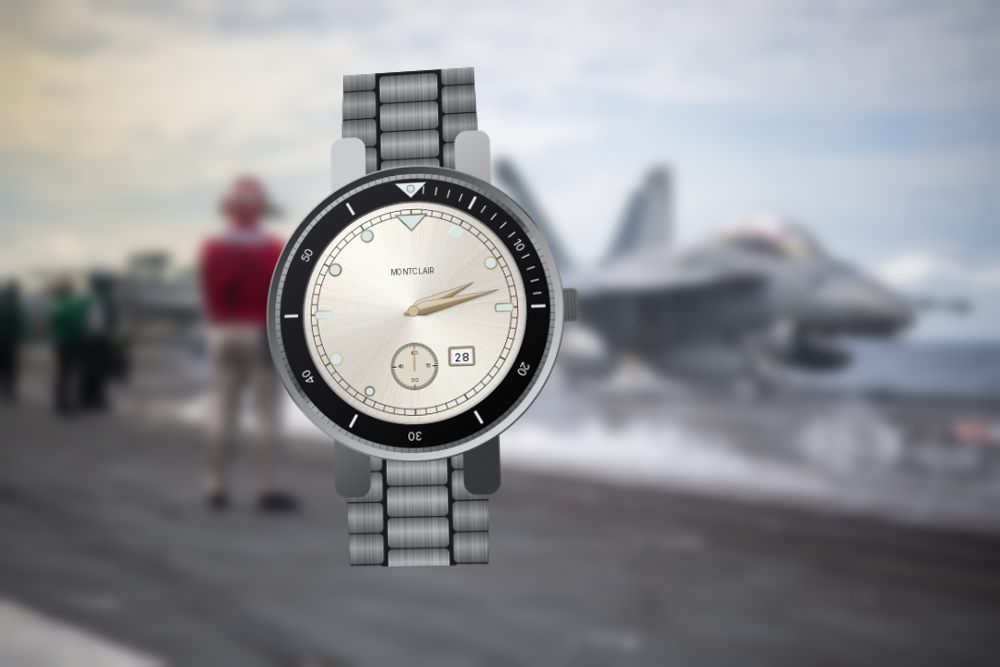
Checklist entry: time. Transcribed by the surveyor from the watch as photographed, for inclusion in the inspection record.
2:13
